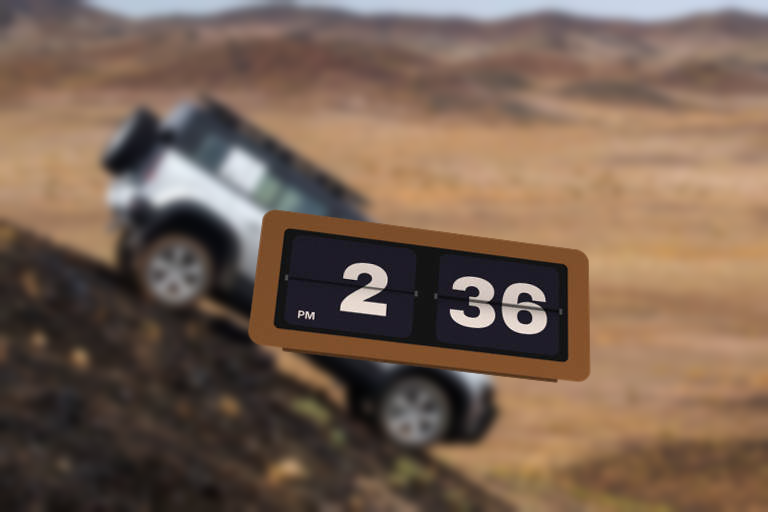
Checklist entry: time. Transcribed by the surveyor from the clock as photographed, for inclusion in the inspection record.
2:36
